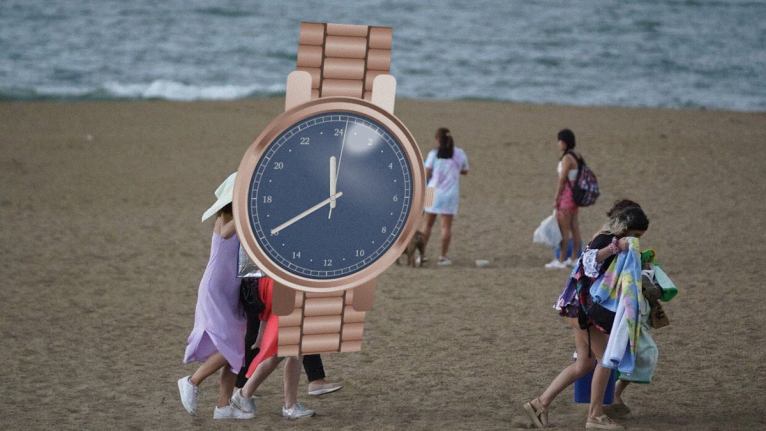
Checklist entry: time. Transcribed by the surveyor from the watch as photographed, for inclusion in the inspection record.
23:40:01
